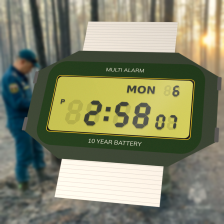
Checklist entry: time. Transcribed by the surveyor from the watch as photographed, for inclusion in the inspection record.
2:58:07
